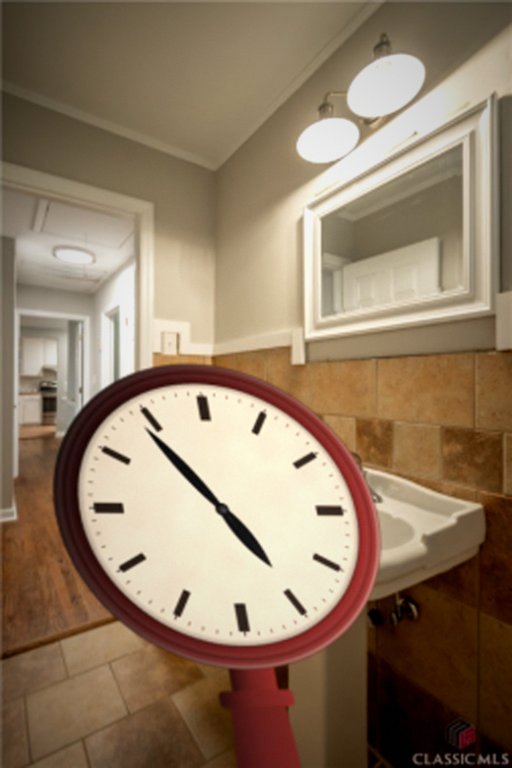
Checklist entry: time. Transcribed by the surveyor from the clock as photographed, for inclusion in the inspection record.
4:54
